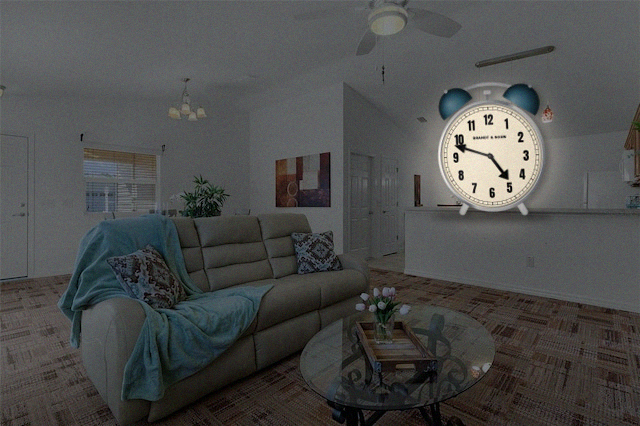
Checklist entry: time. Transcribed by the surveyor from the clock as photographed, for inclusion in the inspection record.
4:48
